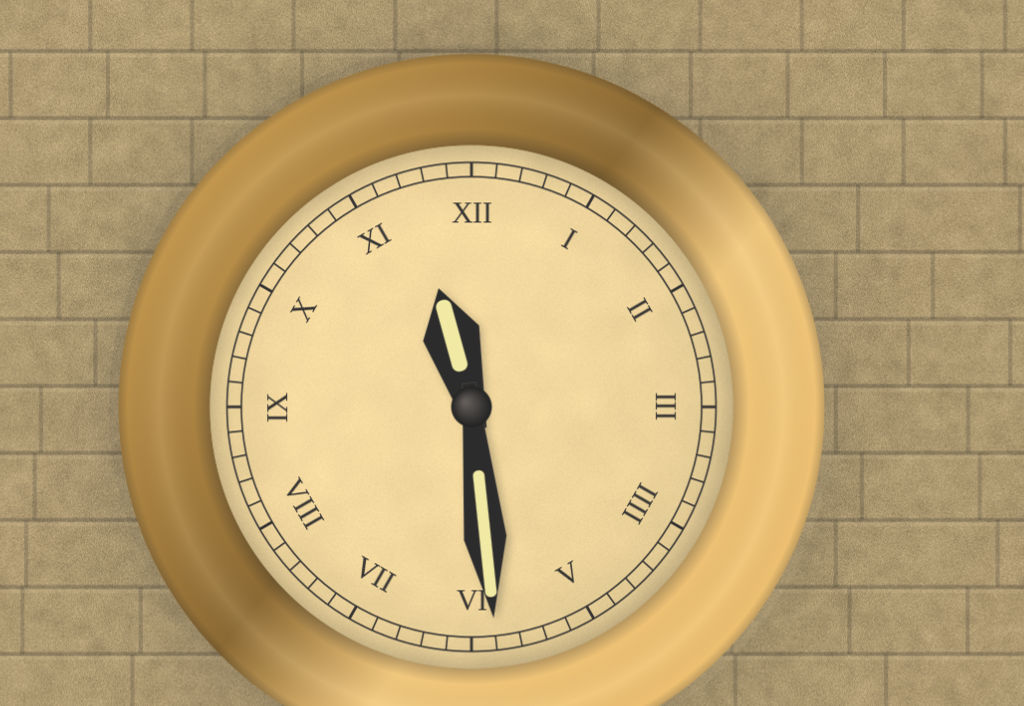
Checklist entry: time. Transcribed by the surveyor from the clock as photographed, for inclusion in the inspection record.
11:29
